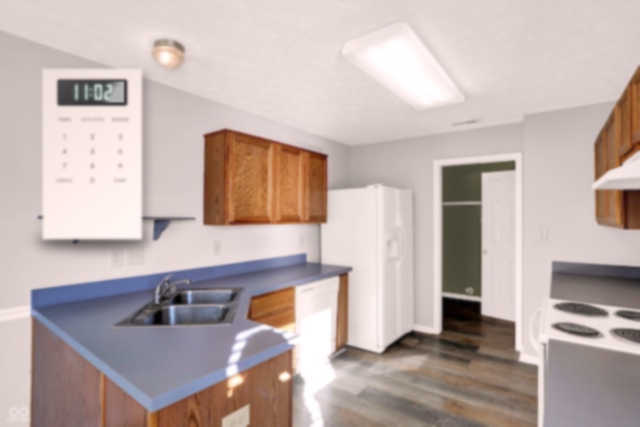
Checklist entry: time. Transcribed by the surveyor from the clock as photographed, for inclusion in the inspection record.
11:02
